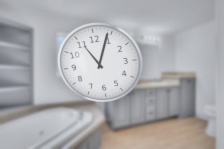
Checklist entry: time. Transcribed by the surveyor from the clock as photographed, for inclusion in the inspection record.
11:04
